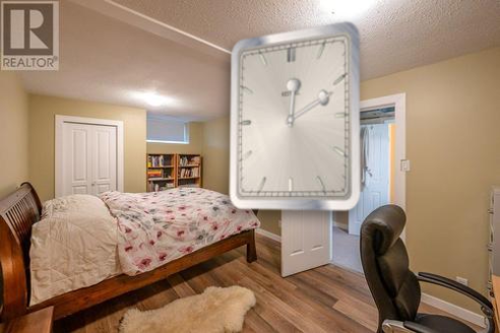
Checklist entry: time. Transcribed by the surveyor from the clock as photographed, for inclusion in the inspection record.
12:11
